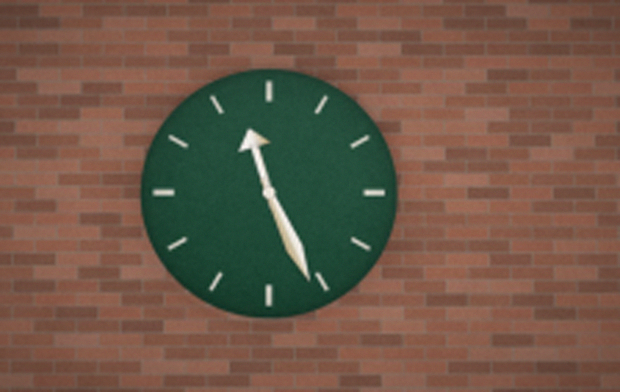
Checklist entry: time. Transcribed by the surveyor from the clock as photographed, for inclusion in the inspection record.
11:26
